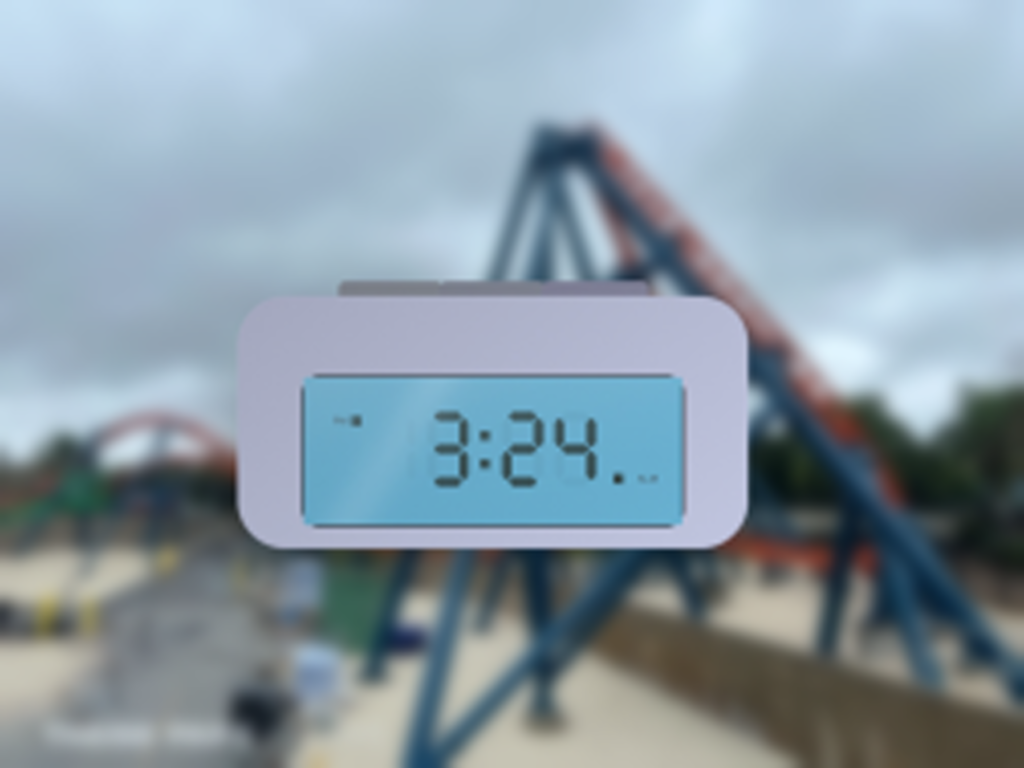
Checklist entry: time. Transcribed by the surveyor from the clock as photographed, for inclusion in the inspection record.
3:24
